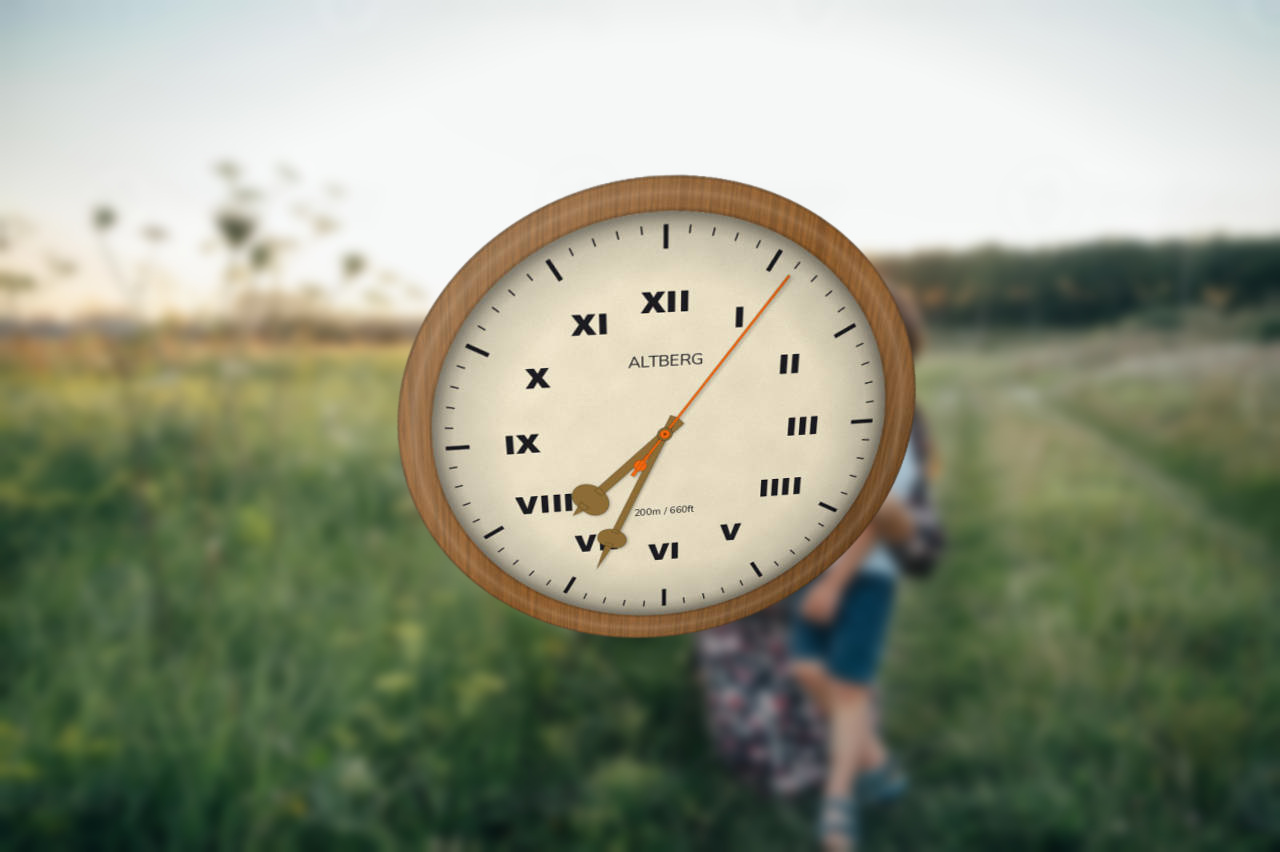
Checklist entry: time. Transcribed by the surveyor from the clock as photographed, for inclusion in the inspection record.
7:34:06
